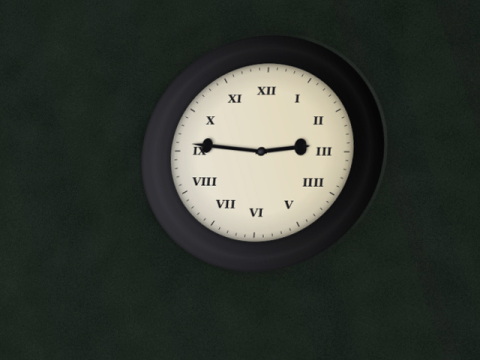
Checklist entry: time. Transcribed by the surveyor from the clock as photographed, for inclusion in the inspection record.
2:46
